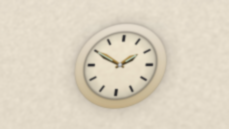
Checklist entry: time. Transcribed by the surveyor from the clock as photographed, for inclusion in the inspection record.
1:50
